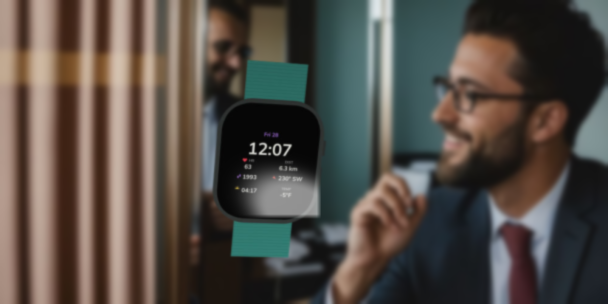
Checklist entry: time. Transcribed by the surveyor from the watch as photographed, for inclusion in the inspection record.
12:07
